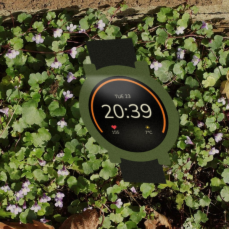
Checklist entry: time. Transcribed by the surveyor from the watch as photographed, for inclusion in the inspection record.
20:39
